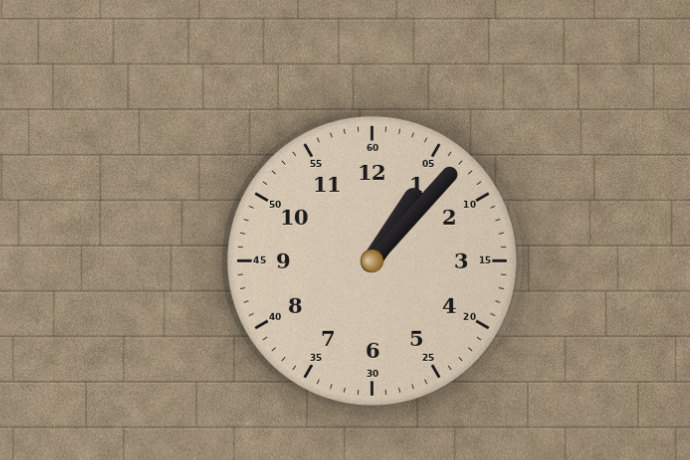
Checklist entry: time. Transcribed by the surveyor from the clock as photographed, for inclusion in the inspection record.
1:07
